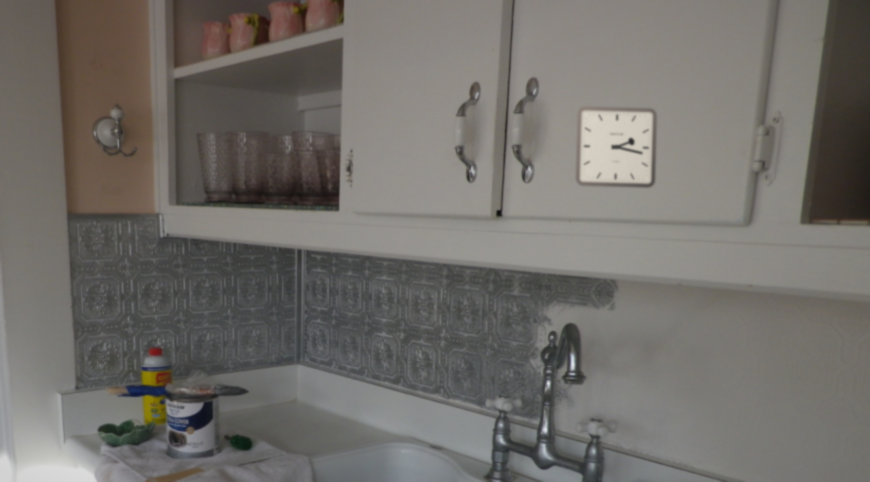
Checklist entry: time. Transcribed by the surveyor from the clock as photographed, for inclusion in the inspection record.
2:17
